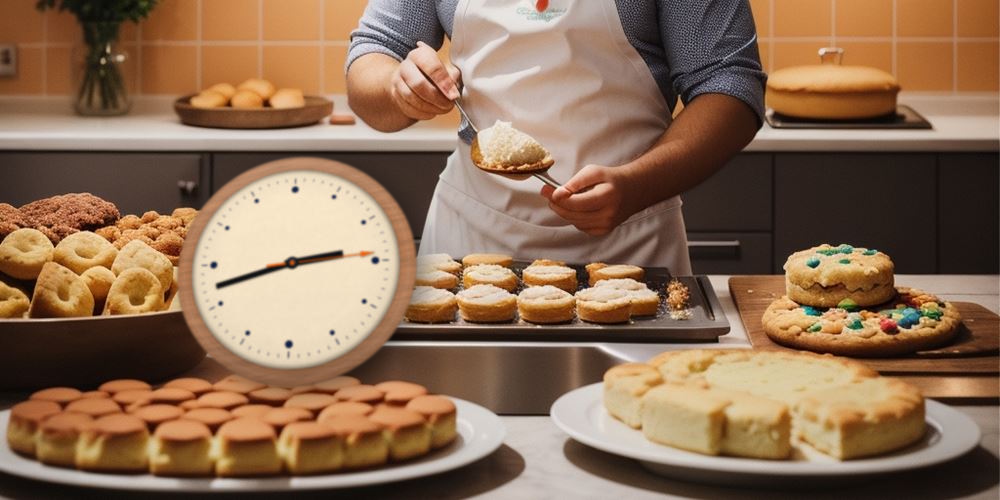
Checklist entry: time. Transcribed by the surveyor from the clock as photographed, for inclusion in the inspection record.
2:42:14
